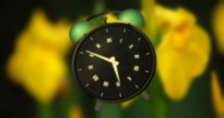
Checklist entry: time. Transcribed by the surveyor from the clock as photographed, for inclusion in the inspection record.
5:51
